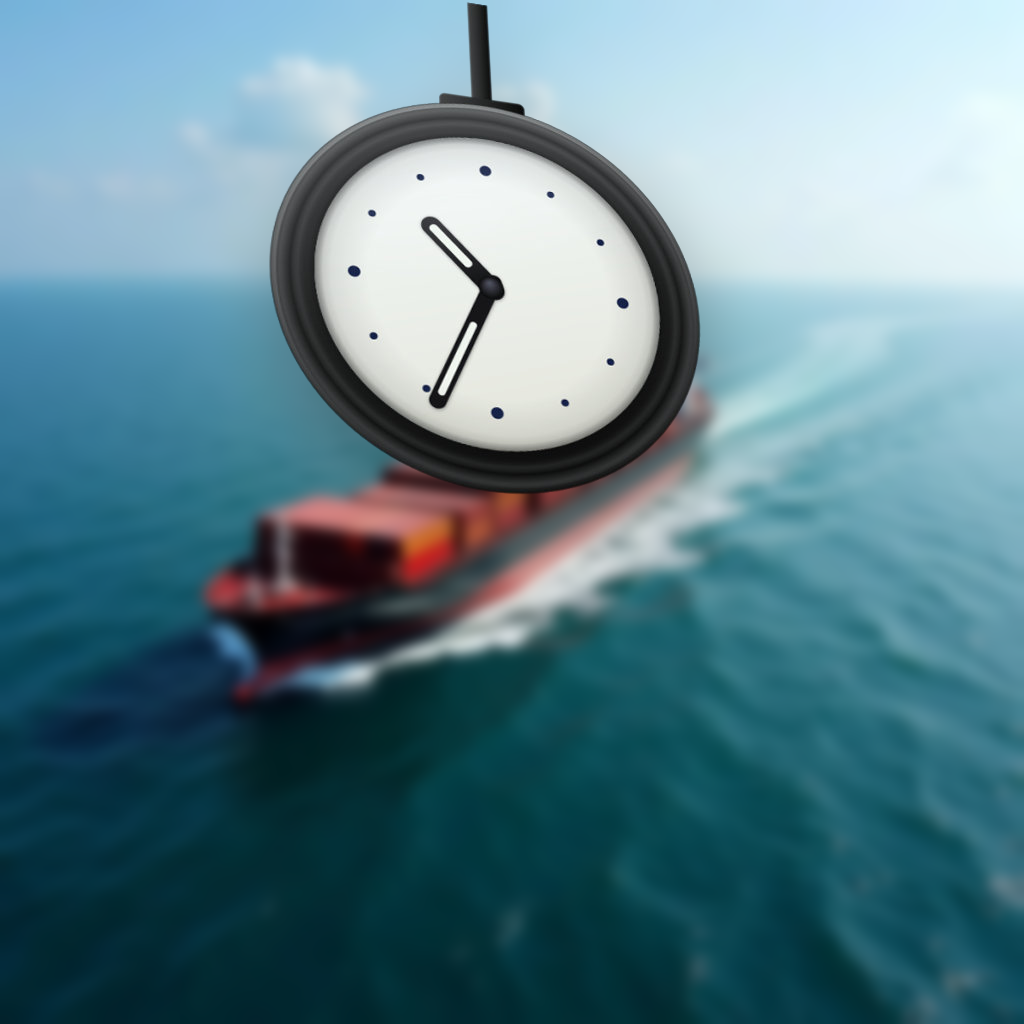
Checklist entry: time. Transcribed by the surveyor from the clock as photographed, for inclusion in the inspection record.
10:34
